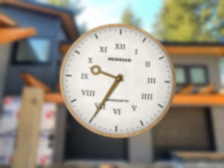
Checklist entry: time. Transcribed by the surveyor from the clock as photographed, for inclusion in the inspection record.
9:35
